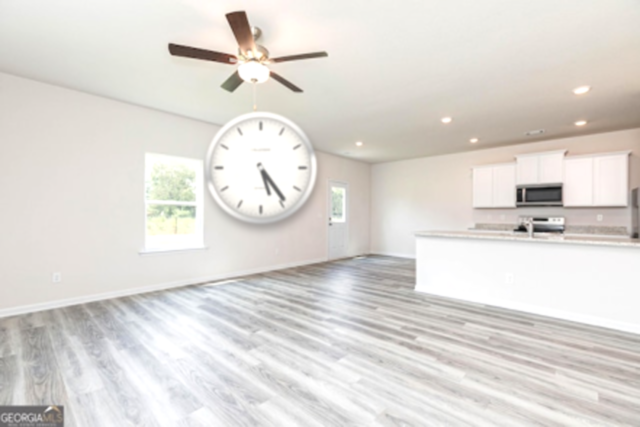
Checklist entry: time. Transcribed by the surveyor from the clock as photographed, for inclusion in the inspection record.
5:24
